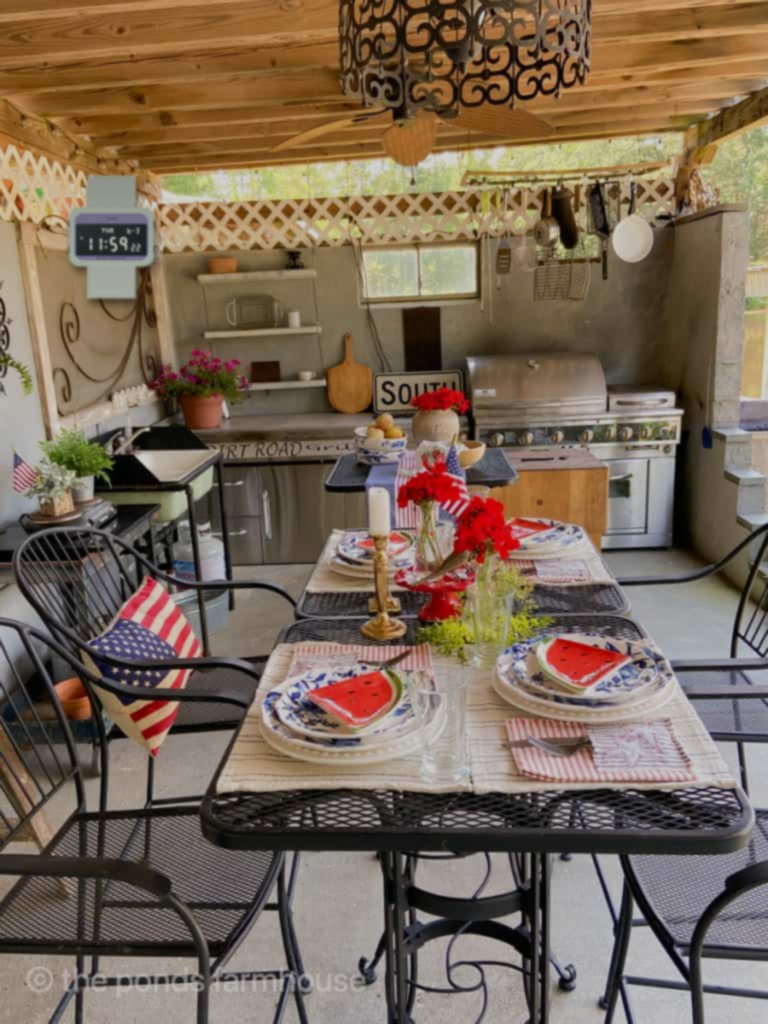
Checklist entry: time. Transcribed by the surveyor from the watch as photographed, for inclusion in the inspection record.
11:59
